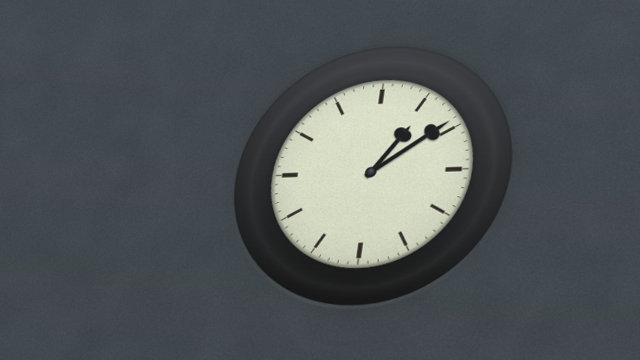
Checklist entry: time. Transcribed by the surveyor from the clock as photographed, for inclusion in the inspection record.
1:09
